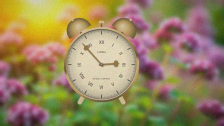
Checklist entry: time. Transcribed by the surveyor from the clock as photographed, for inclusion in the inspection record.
2:53
